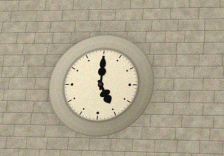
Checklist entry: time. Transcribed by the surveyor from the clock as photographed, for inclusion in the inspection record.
5:00
